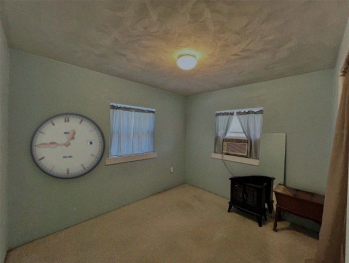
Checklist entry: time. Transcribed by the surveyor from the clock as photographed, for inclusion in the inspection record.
12:45
